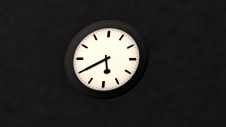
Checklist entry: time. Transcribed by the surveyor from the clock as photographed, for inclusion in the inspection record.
5:40
